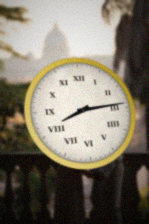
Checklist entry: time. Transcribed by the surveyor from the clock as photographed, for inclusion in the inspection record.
8:14
